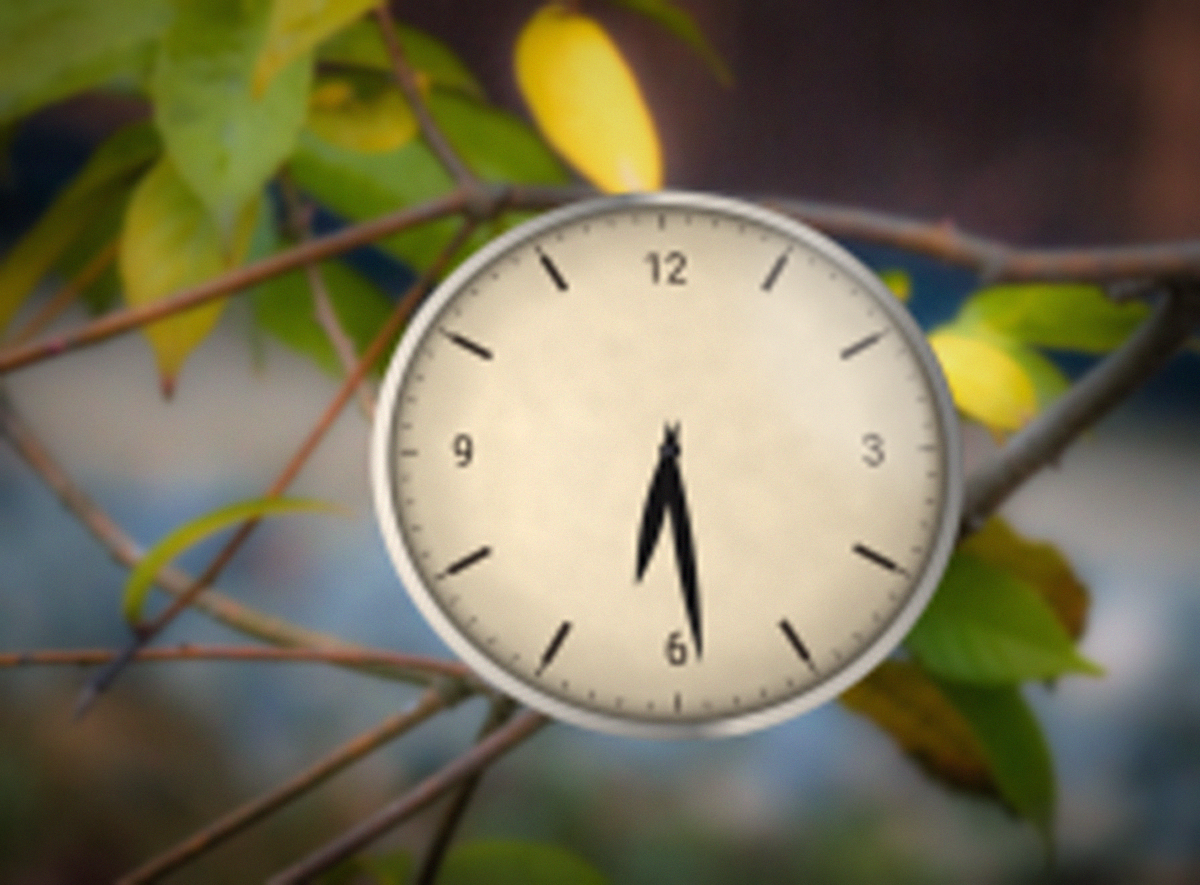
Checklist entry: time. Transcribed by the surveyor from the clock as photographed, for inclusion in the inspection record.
6:29
